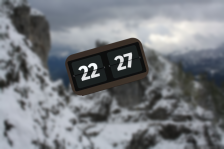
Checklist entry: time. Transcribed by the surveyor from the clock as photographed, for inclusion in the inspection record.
22:27
